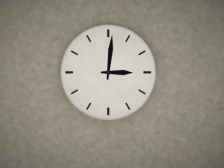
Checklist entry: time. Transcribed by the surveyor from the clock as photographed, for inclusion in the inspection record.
3:01
